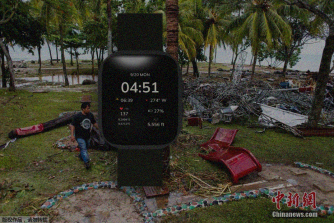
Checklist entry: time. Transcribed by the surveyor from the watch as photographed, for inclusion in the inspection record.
4:51
